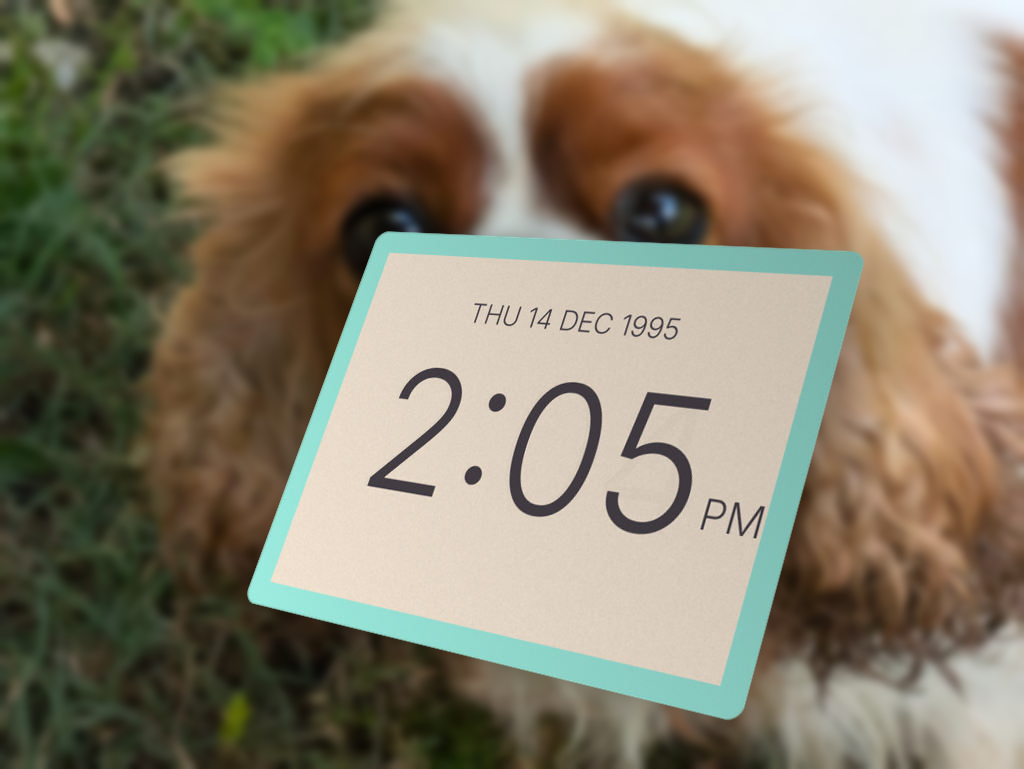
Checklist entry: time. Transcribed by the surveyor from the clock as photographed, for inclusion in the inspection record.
2:05
